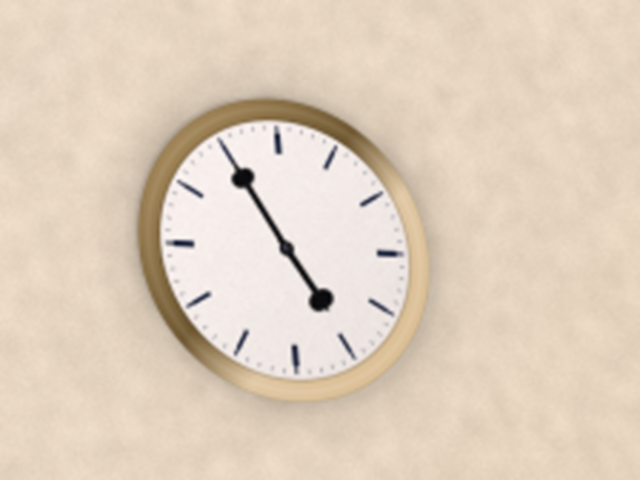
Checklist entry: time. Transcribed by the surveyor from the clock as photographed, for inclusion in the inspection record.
4:55
